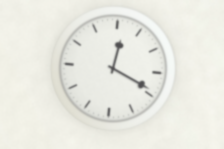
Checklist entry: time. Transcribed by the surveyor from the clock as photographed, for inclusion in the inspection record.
12:19
